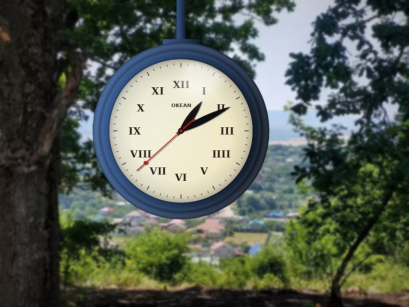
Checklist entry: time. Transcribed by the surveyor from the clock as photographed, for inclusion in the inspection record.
1:10:38
